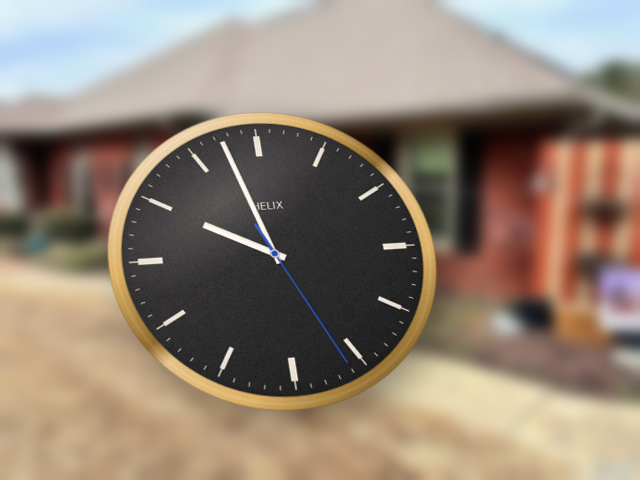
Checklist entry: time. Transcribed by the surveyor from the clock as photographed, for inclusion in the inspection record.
9:57:26
